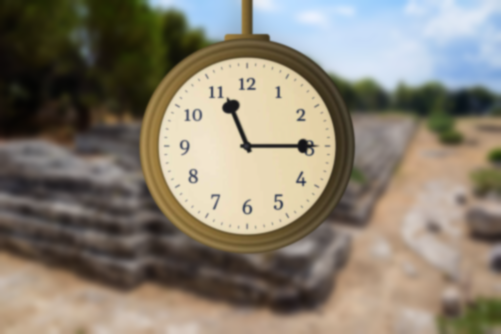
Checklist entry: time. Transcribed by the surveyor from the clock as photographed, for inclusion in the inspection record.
11:15
